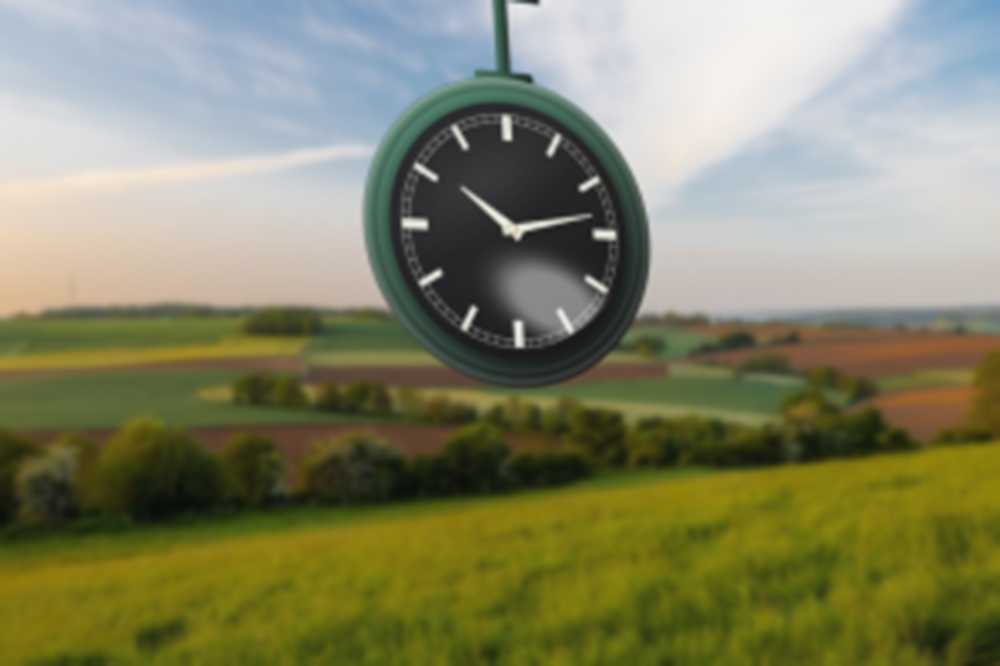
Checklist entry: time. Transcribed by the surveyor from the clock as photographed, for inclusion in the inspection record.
10:13
